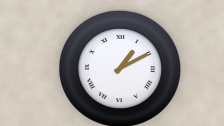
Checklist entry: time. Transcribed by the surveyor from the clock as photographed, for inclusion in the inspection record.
1:10
